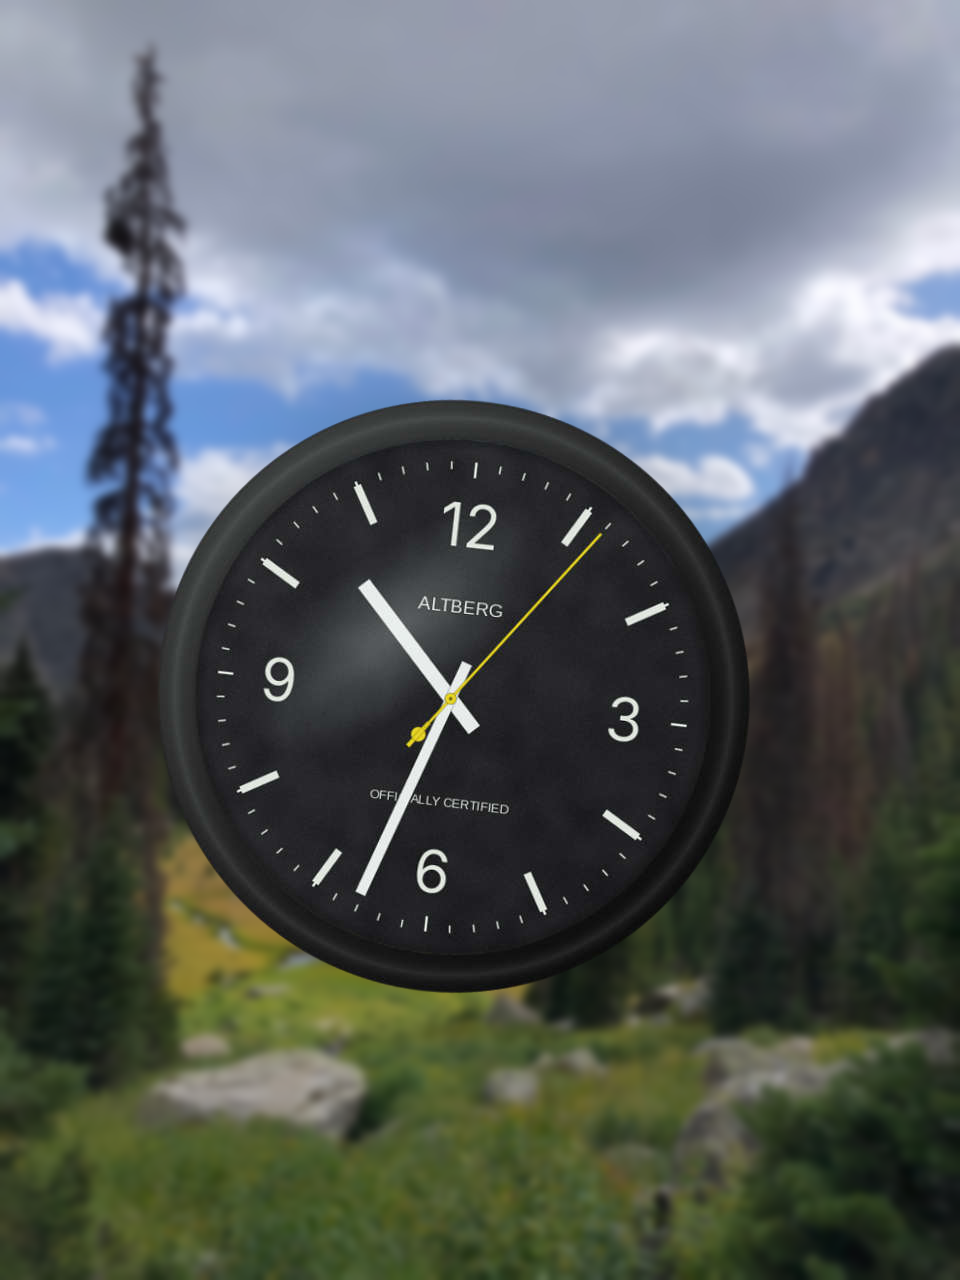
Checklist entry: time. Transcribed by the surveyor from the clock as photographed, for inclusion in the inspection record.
10:33:06
